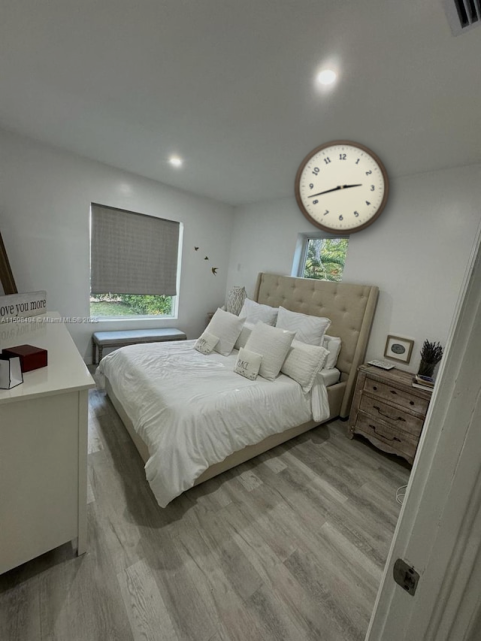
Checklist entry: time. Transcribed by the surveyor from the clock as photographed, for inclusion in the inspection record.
2:42
